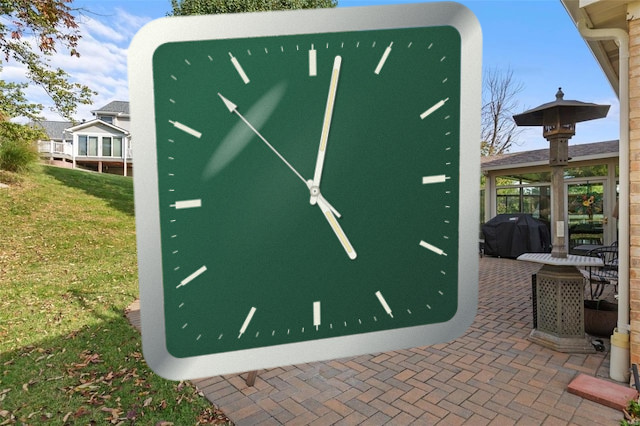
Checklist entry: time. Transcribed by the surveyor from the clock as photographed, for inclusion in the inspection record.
5:01:53
